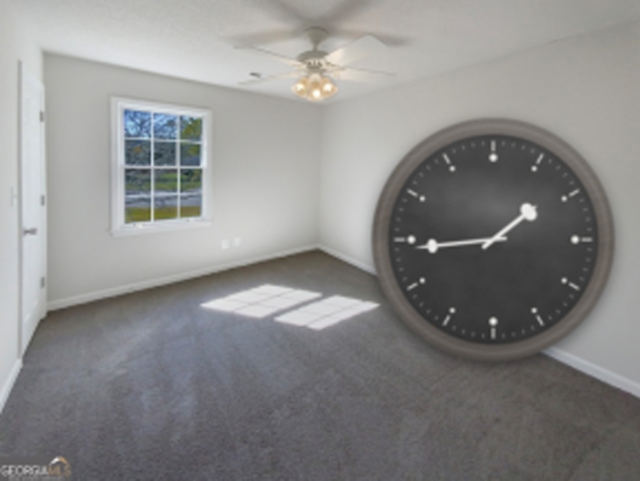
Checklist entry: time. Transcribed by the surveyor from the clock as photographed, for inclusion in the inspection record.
1:44
